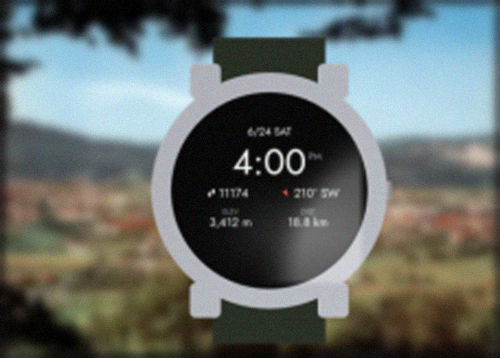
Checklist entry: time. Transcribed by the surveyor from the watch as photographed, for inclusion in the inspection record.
4:00
